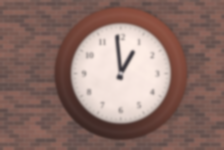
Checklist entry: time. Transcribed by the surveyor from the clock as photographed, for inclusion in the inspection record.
12:59
